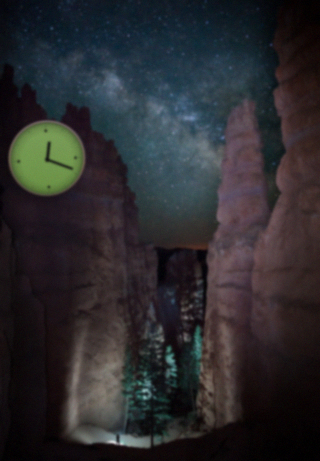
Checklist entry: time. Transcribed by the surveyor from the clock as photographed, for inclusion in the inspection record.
12:19
